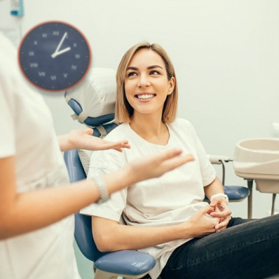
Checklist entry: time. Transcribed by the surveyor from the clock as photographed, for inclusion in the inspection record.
2:04
